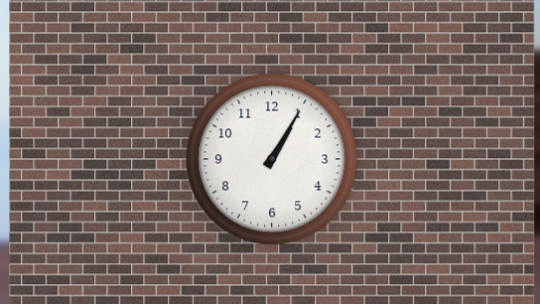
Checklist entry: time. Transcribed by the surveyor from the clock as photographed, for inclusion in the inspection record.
1:05
